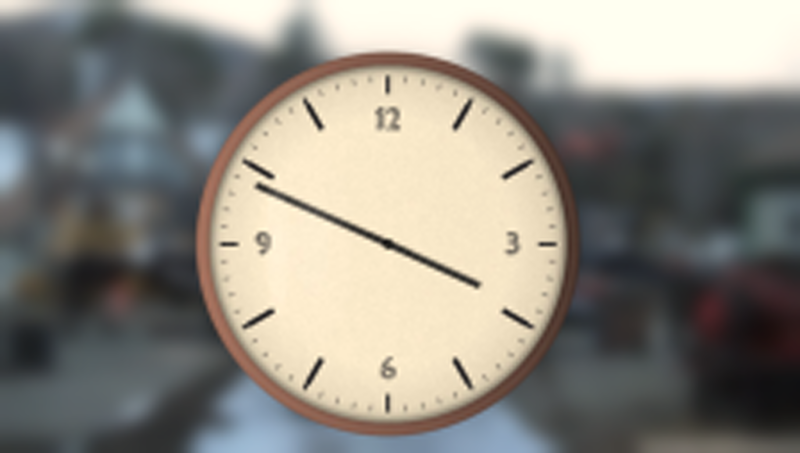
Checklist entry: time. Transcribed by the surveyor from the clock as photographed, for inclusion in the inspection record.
3:49
